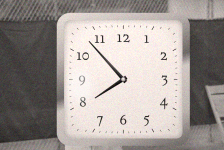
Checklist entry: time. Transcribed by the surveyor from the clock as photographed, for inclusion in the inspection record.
7:53
